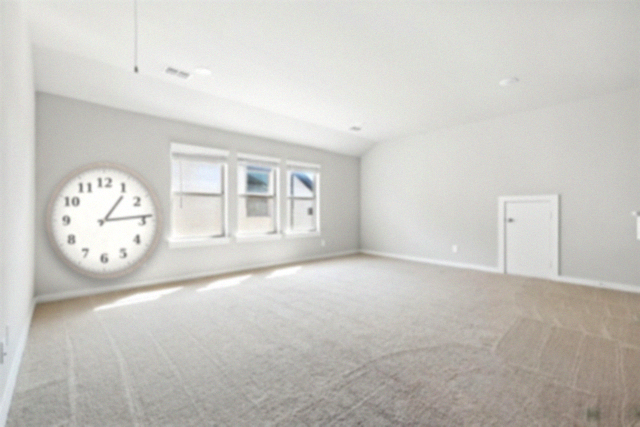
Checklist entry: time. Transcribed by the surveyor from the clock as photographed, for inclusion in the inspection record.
1:14
